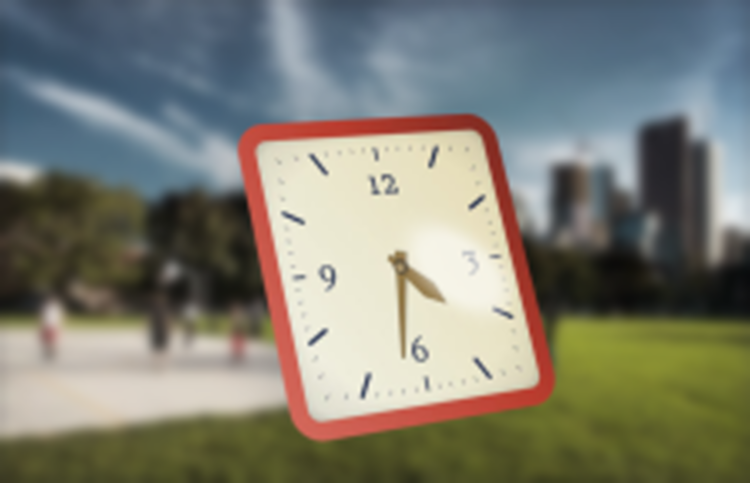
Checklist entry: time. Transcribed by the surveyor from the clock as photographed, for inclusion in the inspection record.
4:32
